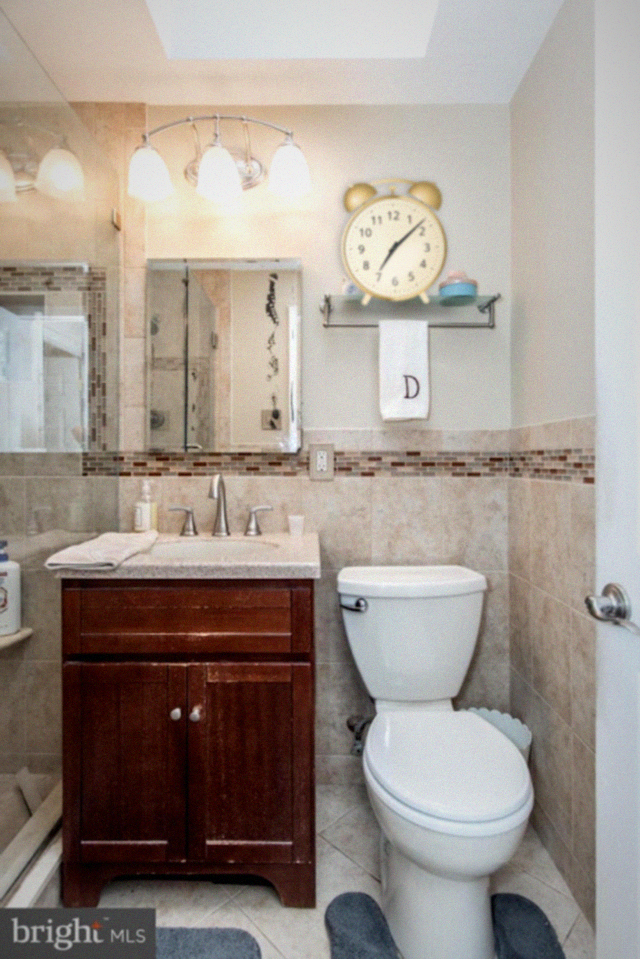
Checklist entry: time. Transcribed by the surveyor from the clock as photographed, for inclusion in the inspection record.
7:08
